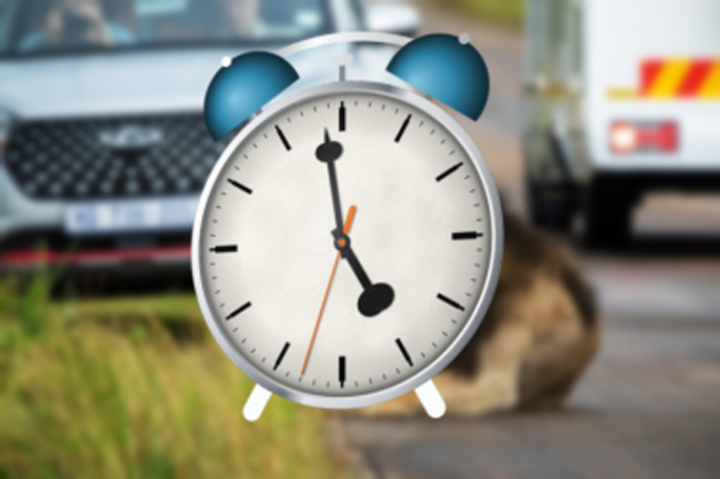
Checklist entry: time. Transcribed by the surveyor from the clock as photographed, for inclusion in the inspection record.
4:58:33
